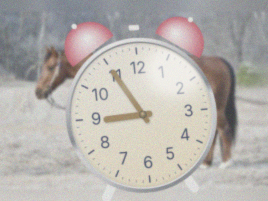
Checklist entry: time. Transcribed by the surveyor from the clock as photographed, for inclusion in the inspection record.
8:55
